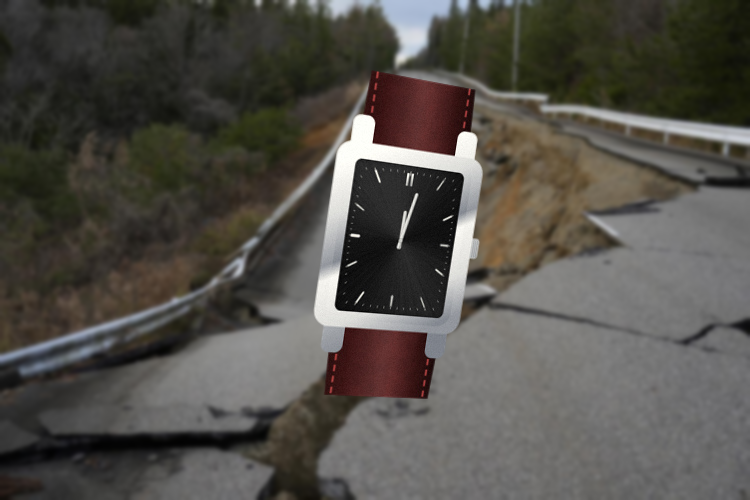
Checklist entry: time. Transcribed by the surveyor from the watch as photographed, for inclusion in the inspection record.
12:02
